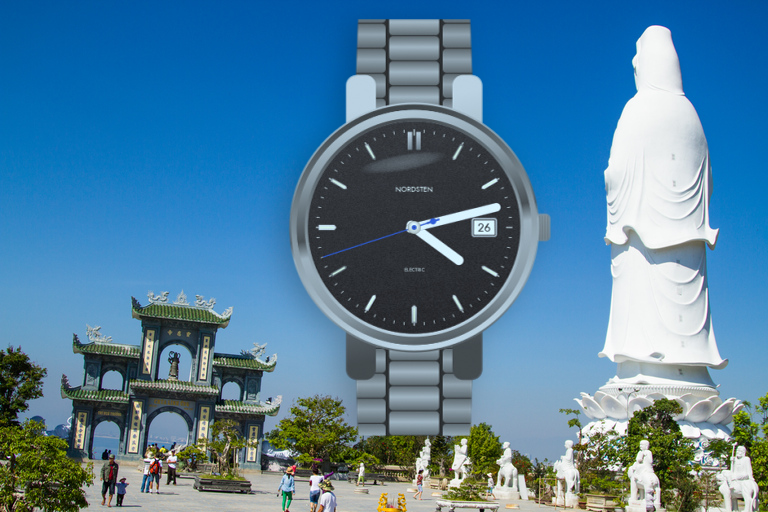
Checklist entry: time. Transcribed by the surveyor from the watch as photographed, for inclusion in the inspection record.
4:12:42
